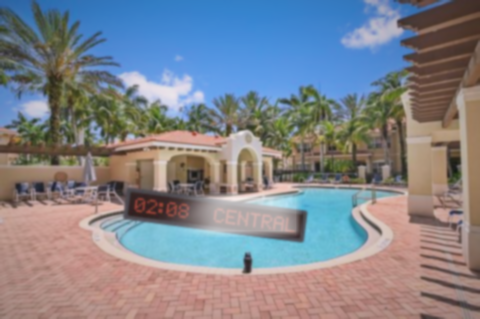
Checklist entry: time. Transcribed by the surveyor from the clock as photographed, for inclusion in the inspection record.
2:08
